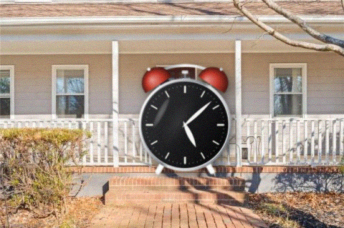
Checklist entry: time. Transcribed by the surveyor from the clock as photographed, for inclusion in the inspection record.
5:08
